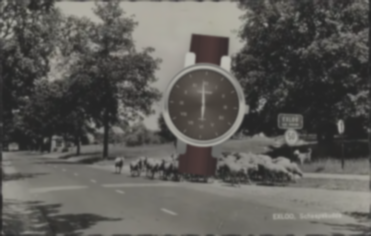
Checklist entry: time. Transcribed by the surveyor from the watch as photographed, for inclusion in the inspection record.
5:59
